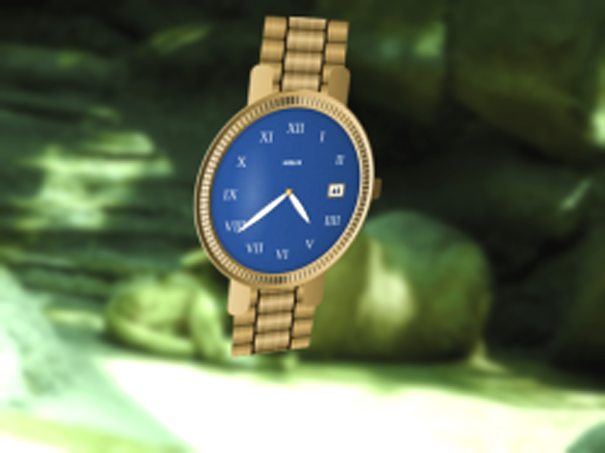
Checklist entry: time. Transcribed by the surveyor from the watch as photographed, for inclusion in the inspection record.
4:39
